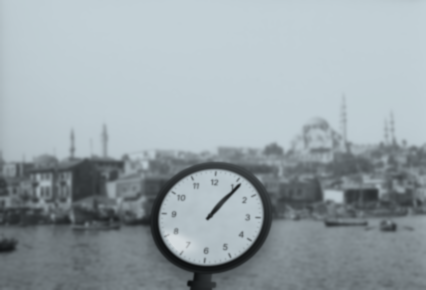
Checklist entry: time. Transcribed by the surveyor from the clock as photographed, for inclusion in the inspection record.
1:06
